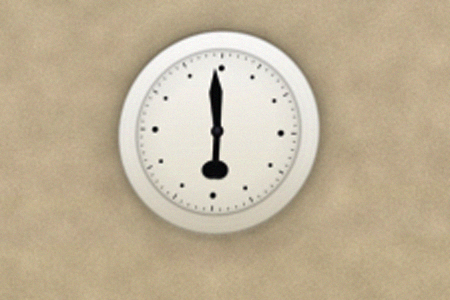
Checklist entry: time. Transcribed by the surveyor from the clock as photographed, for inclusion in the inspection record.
5:59
